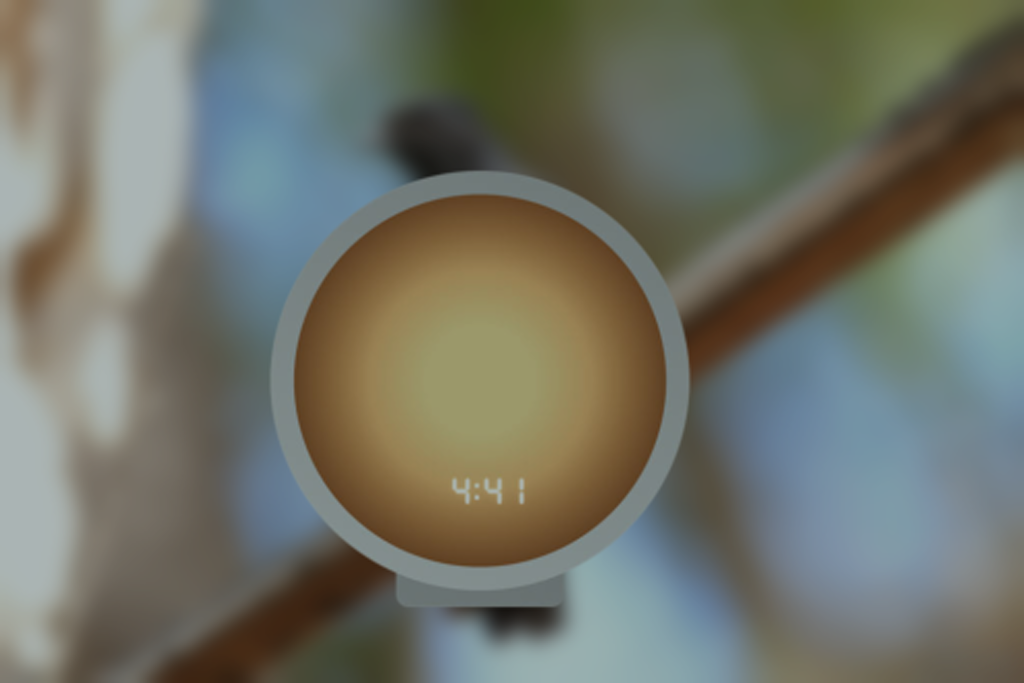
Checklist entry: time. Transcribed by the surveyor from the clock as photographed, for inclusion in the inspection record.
4:41
